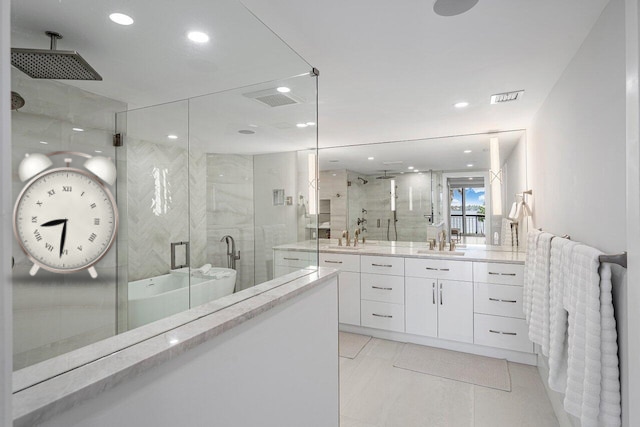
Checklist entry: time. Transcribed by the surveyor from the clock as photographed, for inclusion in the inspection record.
8:31
